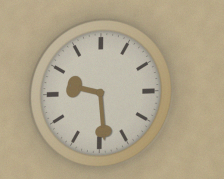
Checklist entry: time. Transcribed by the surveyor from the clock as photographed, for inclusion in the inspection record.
9:29
